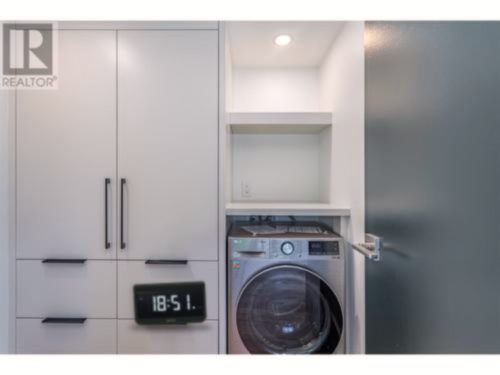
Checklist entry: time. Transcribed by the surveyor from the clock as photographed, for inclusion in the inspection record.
18:51
